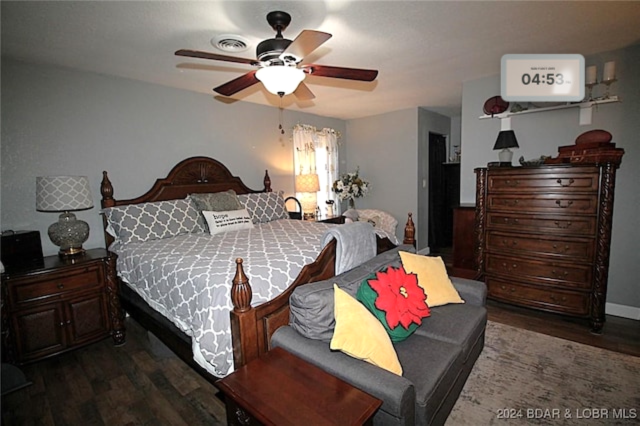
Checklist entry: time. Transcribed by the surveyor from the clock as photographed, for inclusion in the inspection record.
4:53
